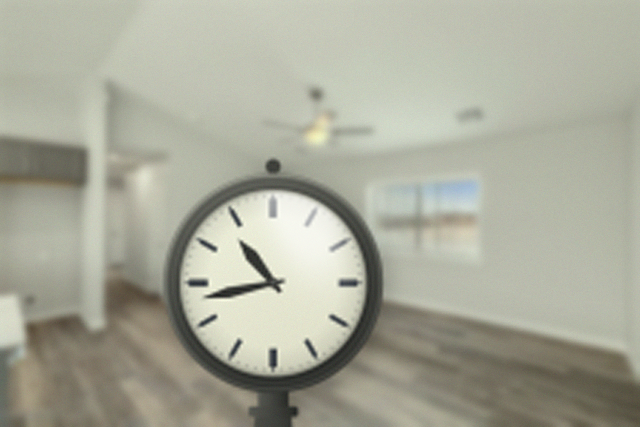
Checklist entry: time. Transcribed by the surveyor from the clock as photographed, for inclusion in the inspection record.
10:43
